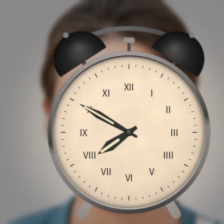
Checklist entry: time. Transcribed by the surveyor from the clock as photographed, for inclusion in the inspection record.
7:50
